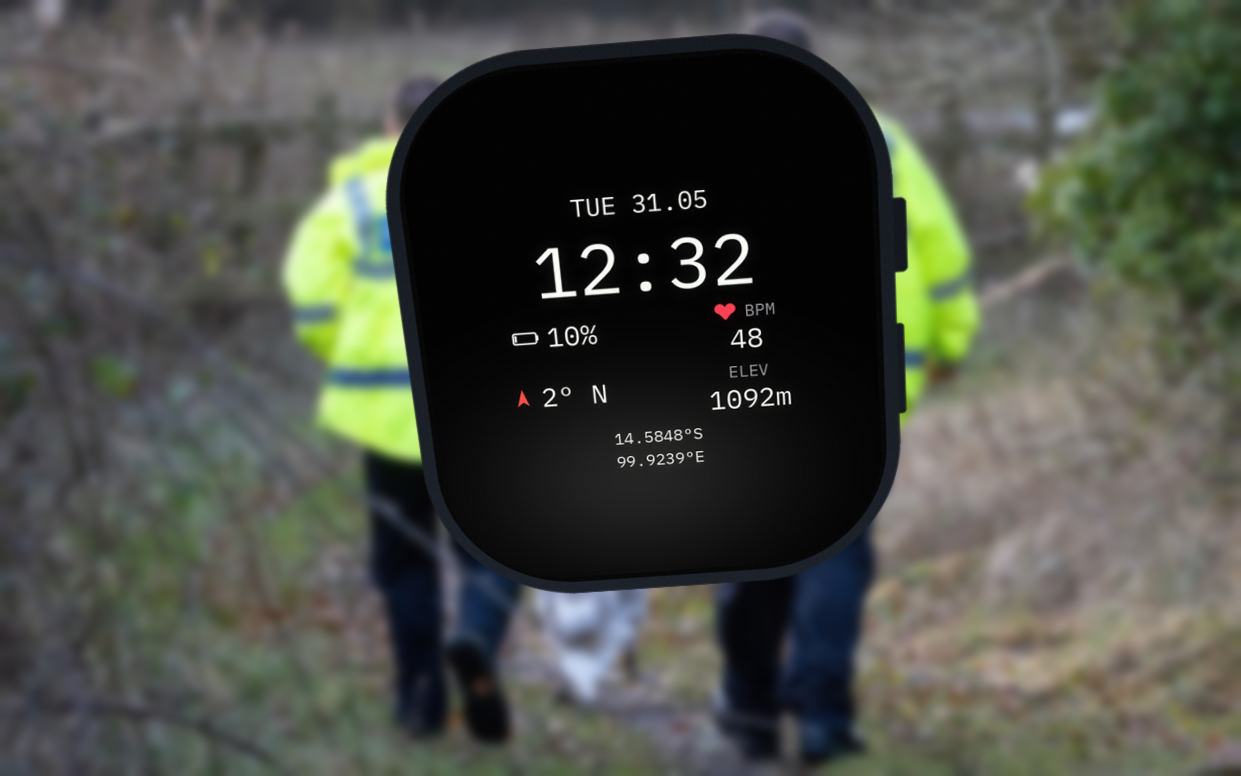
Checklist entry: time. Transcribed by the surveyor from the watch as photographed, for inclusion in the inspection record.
12:32
